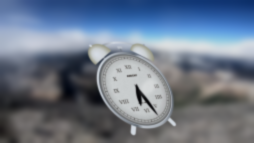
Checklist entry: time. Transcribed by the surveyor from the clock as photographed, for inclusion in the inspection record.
6:27
